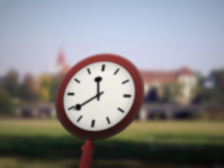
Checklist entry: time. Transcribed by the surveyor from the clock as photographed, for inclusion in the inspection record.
11:39
